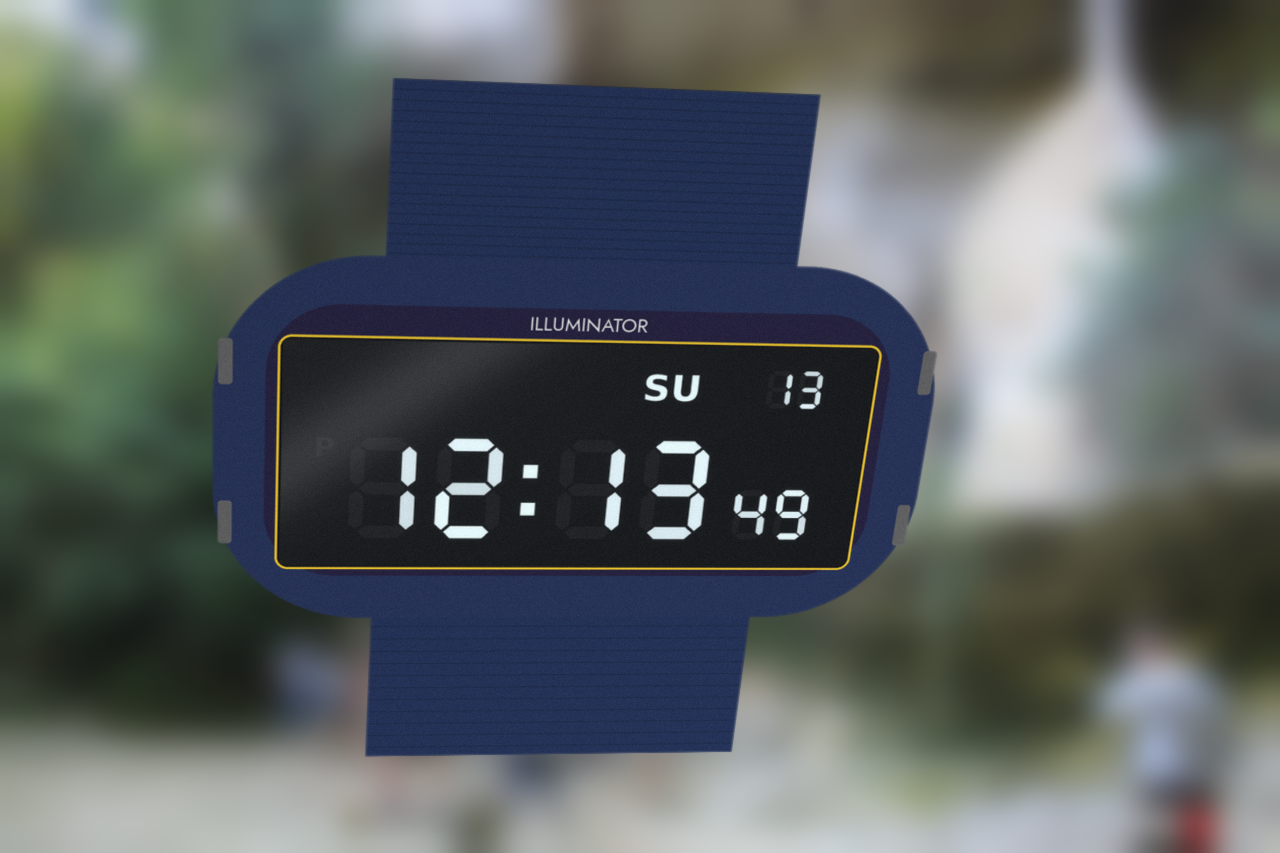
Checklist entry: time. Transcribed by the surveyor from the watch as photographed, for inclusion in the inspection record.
12:13:49
